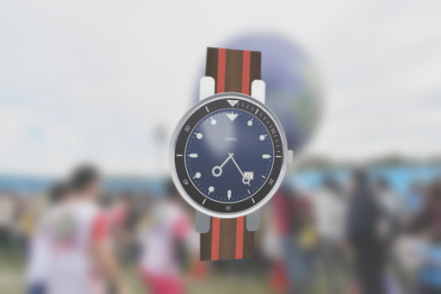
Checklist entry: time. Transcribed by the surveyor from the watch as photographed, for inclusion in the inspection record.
7:24
